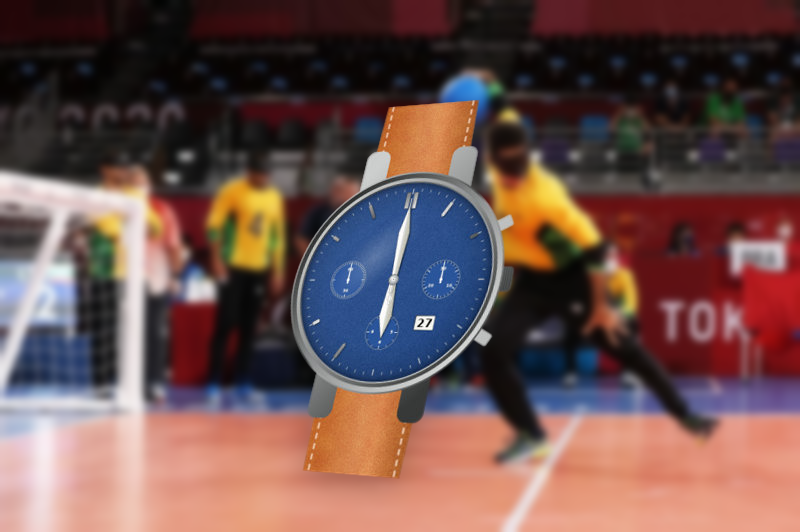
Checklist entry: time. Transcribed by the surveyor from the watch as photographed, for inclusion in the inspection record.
6:00
